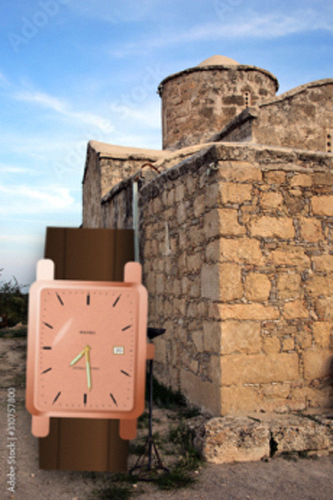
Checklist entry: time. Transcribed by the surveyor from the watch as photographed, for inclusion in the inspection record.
7:29
